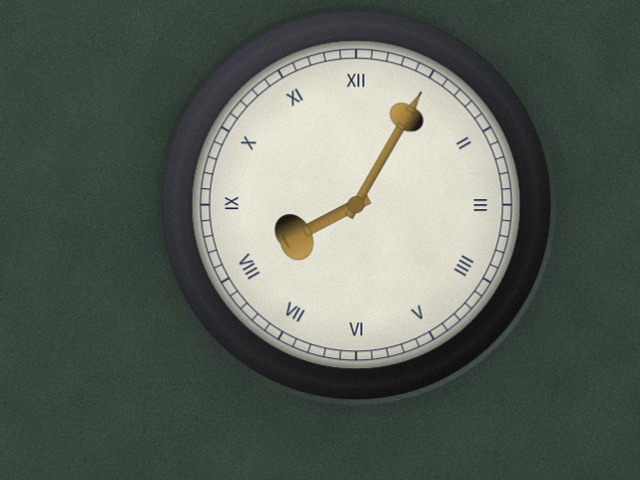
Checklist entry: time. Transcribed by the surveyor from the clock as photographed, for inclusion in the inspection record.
8:05
